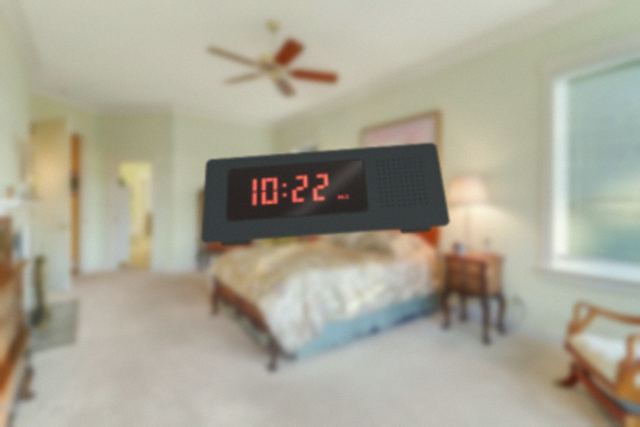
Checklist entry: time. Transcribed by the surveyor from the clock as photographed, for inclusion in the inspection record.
10:22
